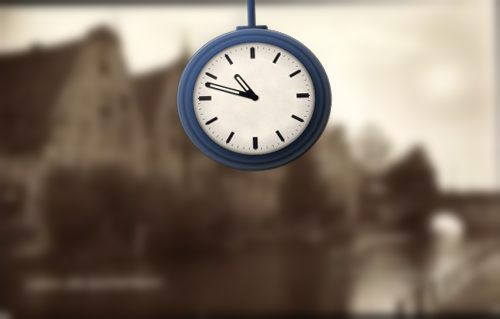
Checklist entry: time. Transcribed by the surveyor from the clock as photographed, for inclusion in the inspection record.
10:48
